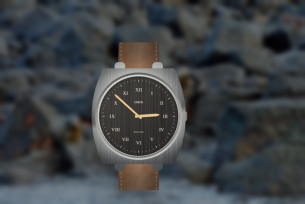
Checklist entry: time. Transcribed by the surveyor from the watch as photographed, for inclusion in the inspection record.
2:52
